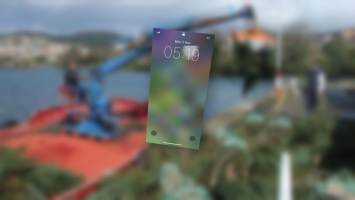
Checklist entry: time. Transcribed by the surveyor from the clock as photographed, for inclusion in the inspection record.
5:19
